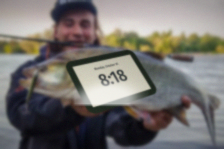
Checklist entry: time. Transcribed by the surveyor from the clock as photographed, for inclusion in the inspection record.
8:18
